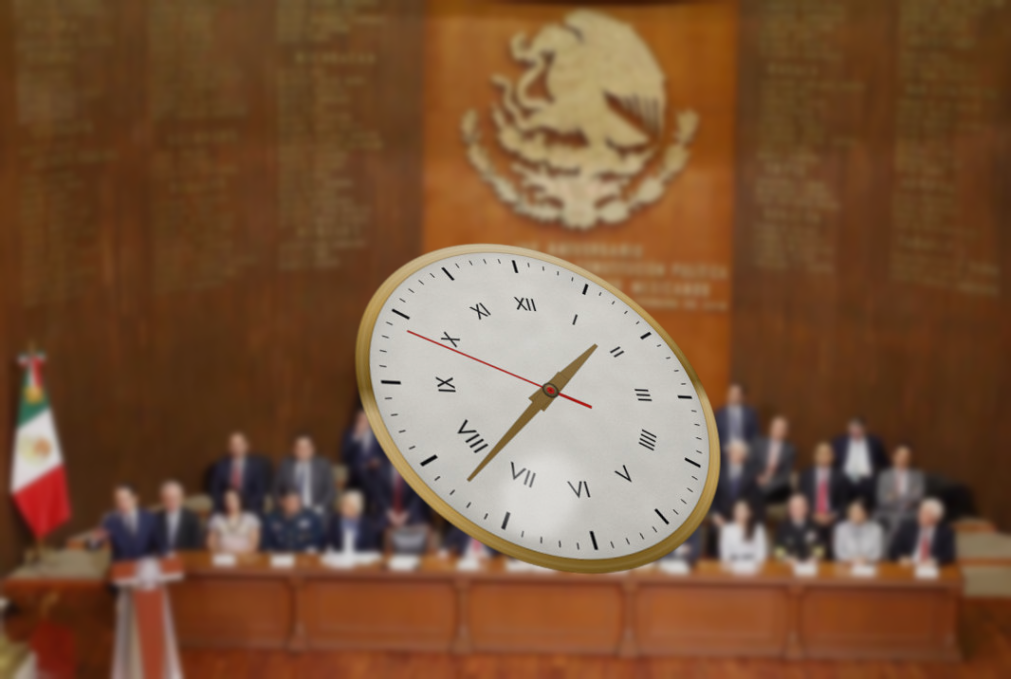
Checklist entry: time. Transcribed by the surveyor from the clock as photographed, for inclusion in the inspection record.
1:37:49
